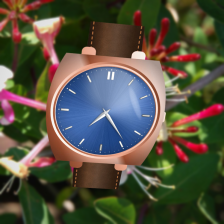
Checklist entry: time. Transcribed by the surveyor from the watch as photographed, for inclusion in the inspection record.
7:24
